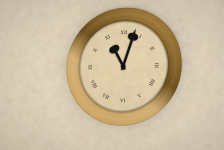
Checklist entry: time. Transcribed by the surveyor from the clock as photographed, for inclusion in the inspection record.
11:03
